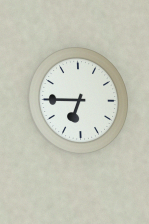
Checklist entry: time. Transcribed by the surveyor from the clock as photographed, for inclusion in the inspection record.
6:45
